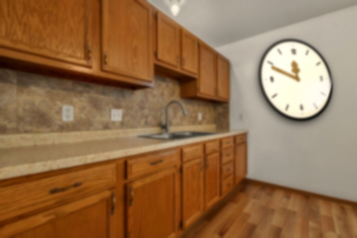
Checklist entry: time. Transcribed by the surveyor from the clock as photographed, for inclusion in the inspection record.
11:49
